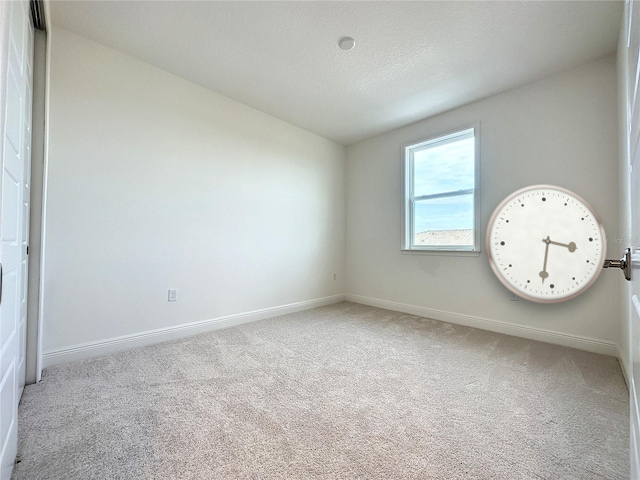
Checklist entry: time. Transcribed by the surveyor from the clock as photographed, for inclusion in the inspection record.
3:32
